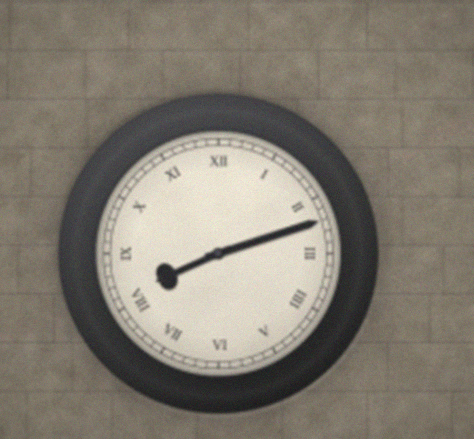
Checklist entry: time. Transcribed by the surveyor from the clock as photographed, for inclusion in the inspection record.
8:12
